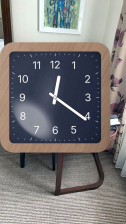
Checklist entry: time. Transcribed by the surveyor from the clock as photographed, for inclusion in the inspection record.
12:21
